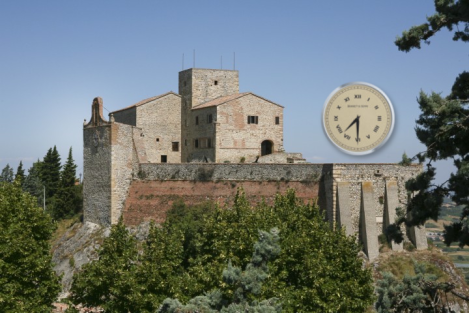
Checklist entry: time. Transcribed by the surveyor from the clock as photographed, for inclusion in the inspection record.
7:30
